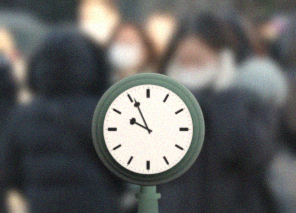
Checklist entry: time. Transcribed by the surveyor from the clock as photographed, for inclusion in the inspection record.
9:56
